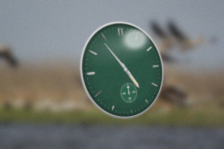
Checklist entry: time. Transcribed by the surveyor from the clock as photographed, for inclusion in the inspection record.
4:54
